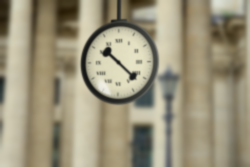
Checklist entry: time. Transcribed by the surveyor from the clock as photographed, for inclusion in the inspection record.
10:22
